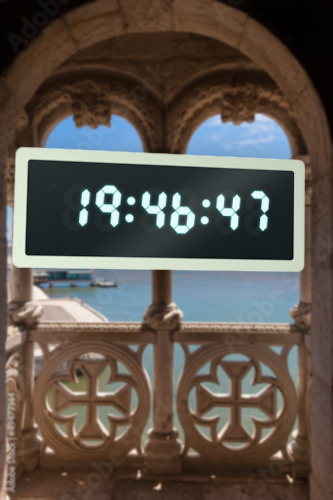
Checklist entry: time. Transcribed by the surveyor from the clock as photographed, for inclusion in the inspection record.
19:46:47
